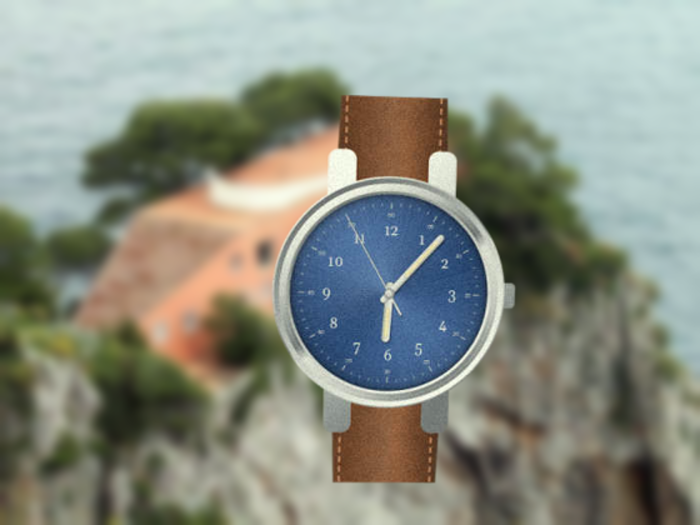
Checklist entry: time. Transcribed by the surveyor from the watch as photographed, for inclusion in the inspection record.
6:06:55
